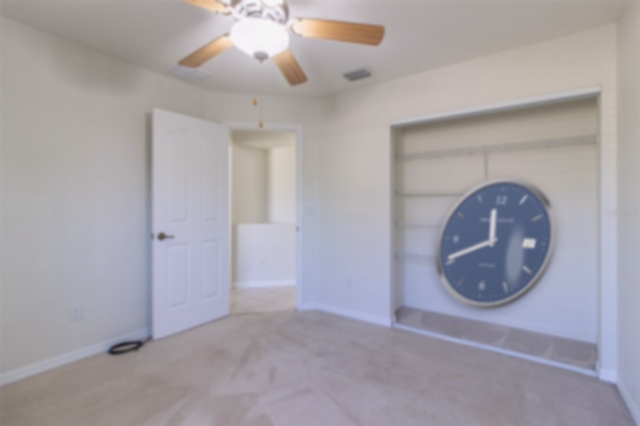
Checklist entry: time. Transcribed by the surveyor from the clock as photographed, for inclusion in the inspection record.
11:41
